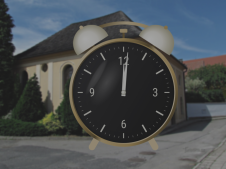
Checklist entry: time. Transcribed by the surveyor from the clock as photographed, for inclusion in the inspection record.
12:01
